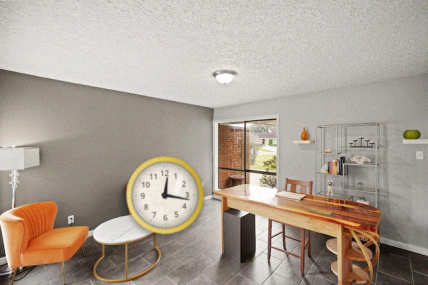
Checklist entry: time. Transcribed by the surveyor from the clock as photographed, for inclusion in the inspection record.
12:17
